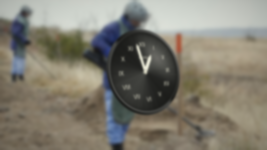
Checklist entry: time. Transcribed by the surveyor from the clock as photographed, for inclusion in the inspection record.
12:58
